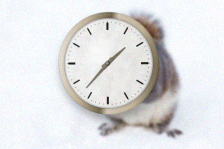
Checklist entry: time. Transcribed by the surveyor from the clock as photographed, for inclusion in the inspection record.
1:37
